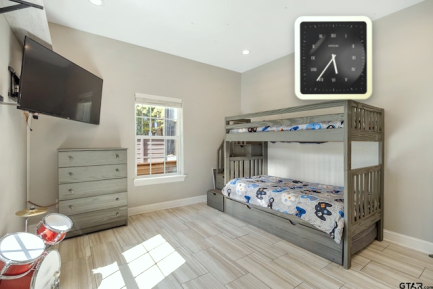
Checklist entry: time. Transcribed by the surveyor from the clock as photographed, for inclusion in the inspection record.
5:36
